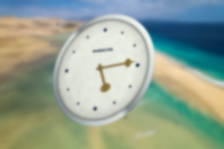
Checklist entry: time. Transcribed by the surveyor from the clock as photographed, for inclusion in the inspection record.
5:14
